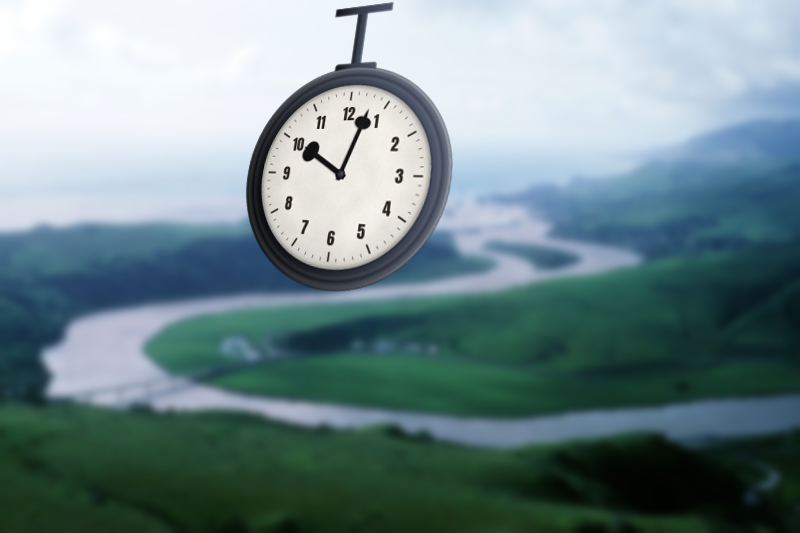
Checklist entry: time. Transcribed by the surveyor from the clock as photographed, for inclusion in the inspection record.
10:03
